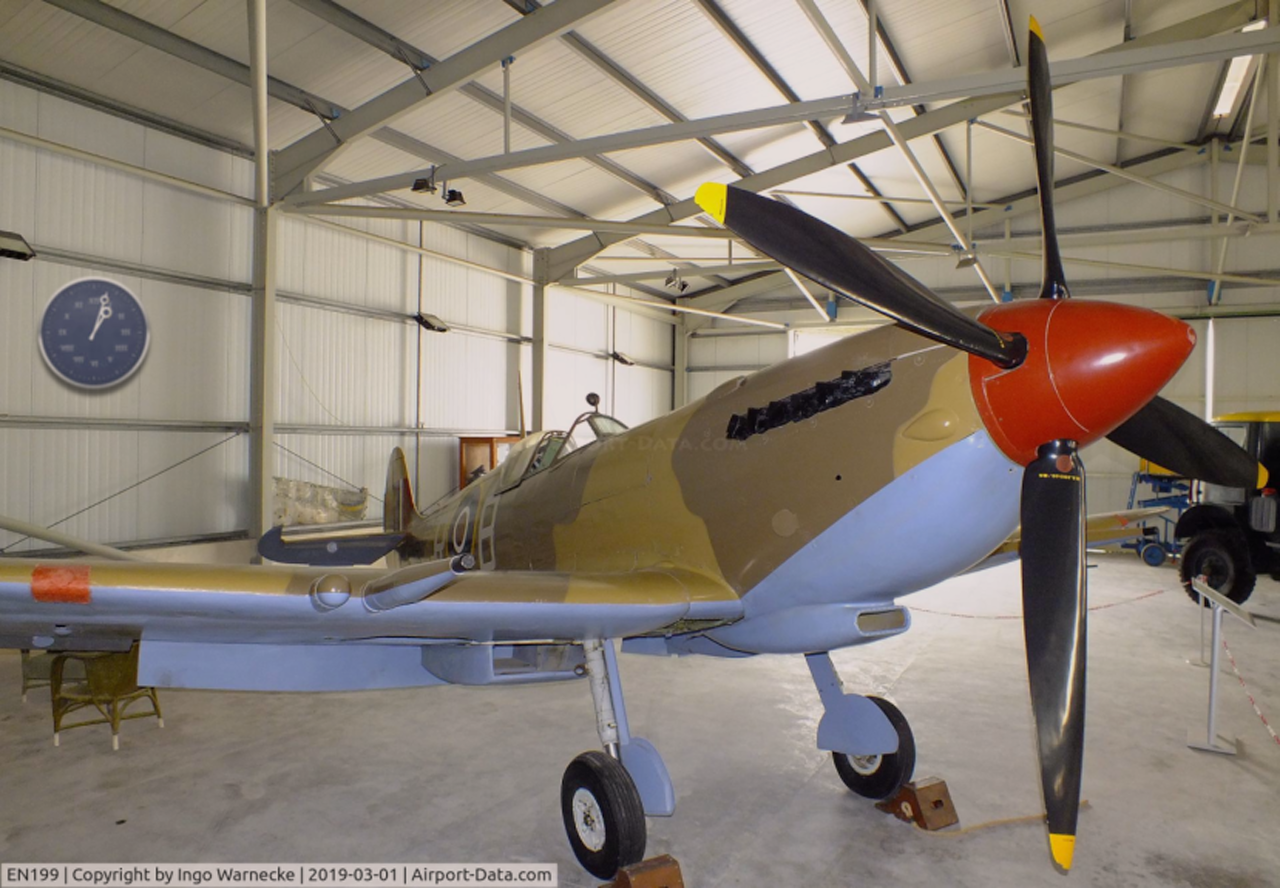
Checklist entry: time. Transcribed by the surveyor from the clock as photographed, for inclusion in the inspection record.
1:03
